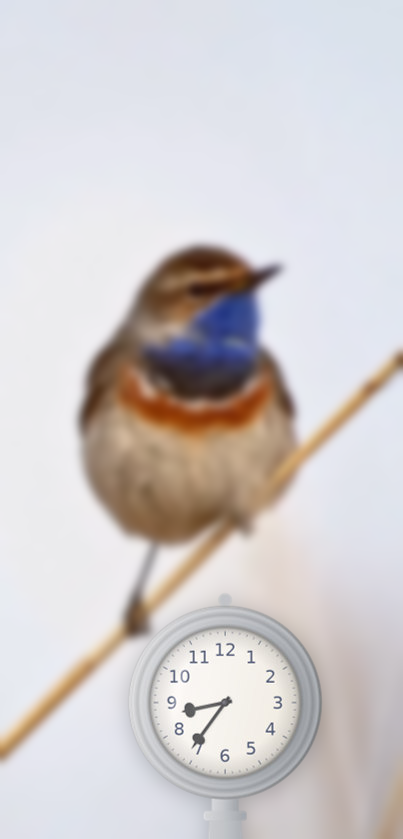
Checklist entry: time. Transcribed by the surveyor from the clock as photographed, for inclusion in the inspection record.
8:36
